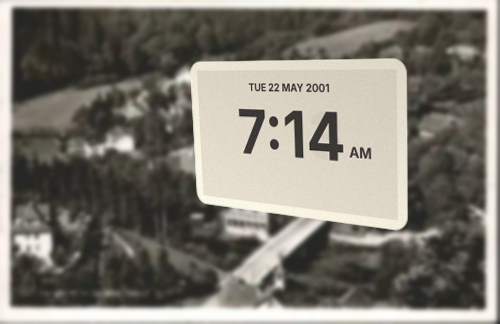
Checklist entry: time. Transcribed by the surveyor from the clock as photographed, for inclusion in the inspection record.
7:14
